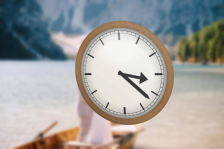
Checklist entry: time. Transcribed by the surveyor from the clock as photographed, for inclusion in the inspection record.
3:22
